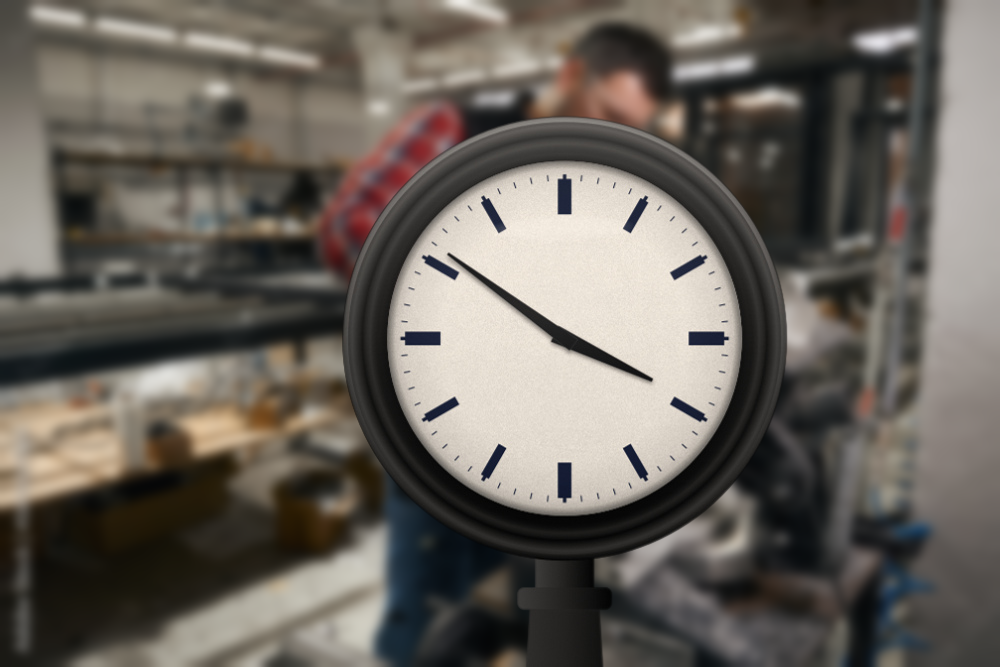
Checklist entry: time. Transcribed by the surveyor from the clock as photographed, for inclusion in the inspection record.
3:51
